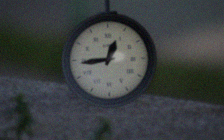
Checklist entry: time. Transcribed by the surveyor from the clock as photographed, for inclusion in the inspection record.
12:44
